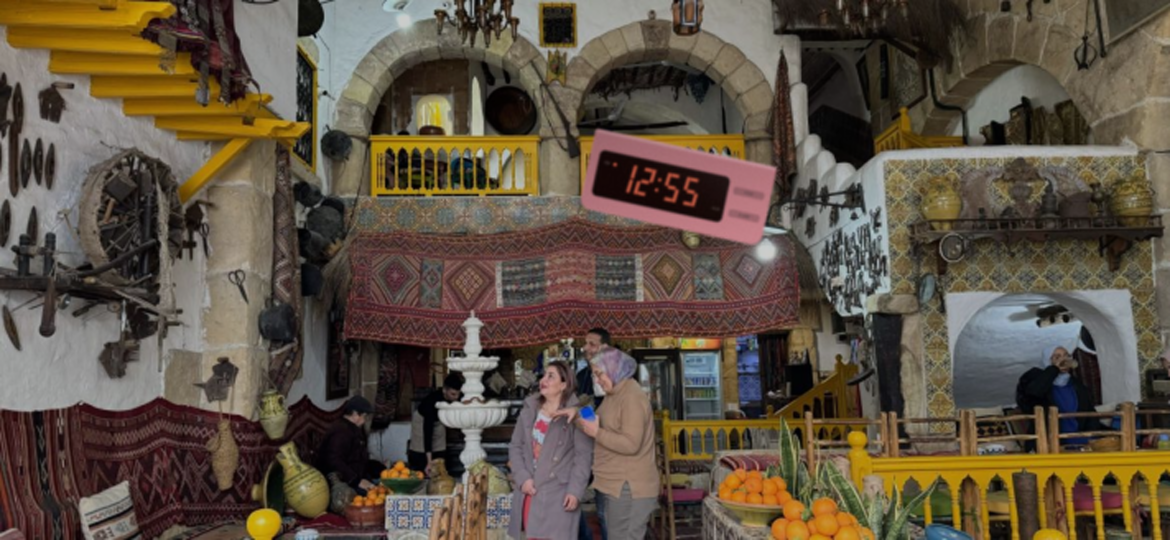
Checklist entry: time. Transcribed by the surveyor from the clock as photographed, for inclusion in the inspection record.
12:55
